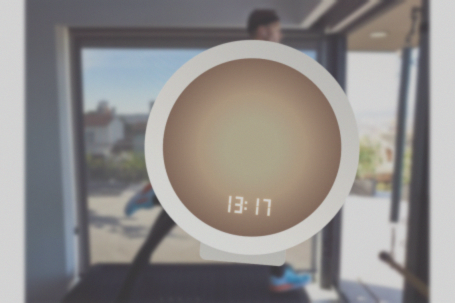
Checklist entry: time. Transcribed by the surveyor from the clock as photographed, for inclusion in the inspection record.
13:17
